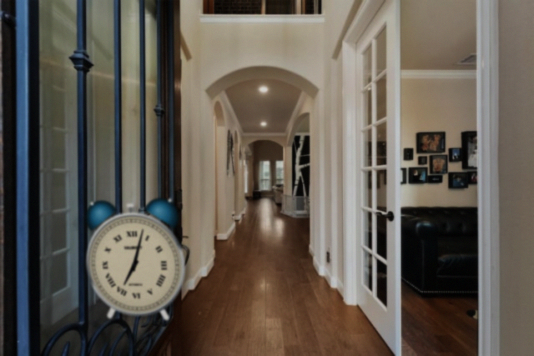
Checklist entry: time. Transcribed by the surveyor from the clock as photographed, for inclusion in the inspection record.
7:03
